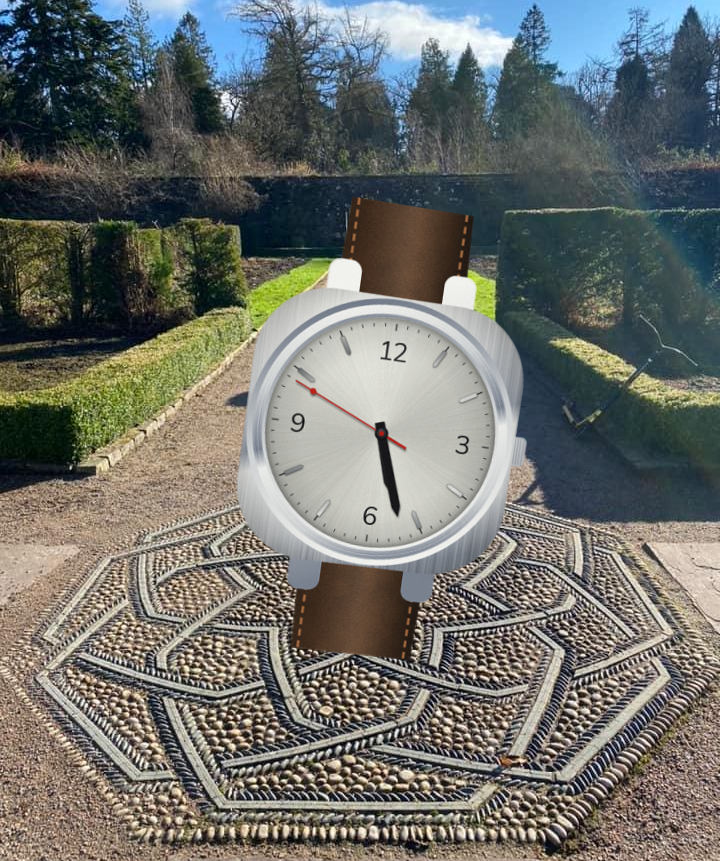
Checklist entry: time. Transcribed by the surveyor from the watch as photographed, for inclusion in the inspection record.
5:26:49
